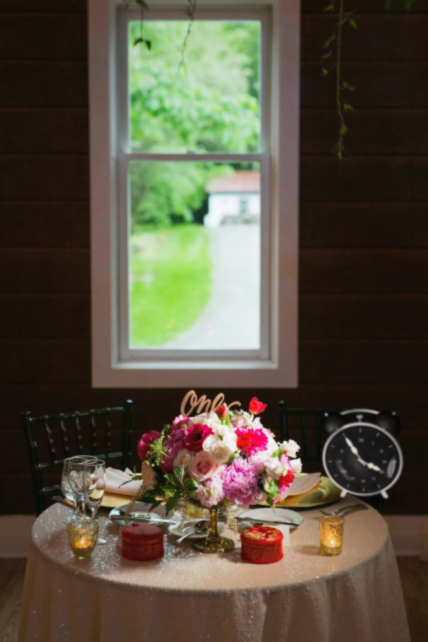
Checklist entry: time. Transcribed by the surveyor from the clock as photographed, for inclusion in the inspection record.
3:55
